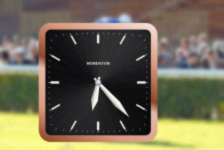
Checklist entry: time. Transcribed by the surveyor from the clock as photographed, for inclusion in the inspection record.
6:23
